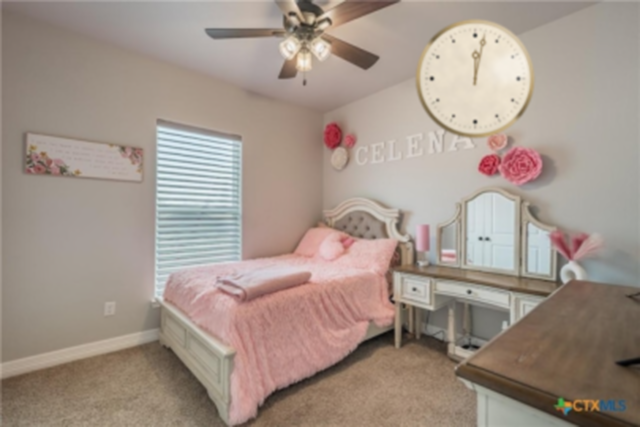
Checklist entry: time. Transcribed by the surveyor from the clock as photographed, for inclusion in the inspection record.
12:02
